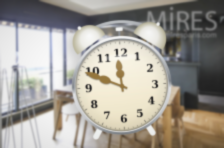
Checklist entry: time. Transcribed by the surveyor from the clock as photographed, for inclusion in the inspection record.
11:49
